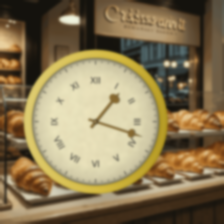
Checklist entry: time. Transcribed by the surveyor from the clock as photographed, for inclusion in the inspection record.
1:18
